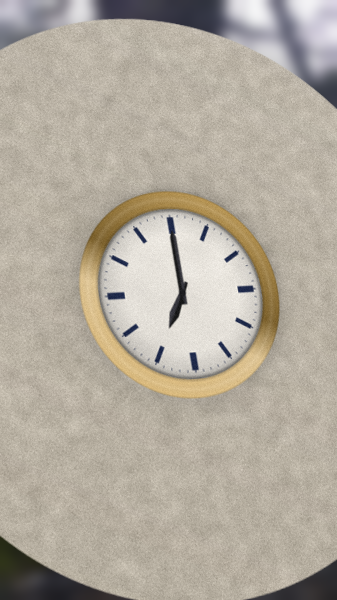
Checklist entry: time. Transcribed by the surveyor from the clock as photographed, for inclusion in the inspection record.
7:00
